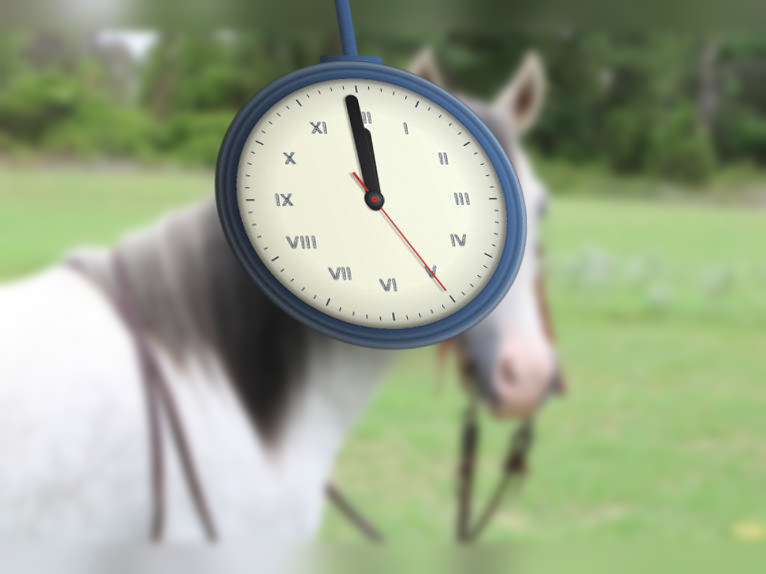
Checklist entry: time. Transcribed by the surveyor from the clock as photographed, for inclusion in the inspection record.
11:59:25
